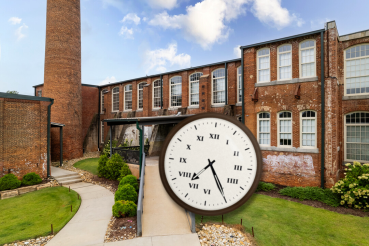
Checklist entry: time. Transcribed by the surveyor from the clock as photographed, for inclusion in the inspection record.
7:25
